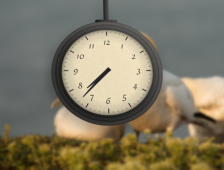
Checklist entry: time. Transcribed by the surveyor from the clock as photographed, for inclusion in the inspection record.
7:37
